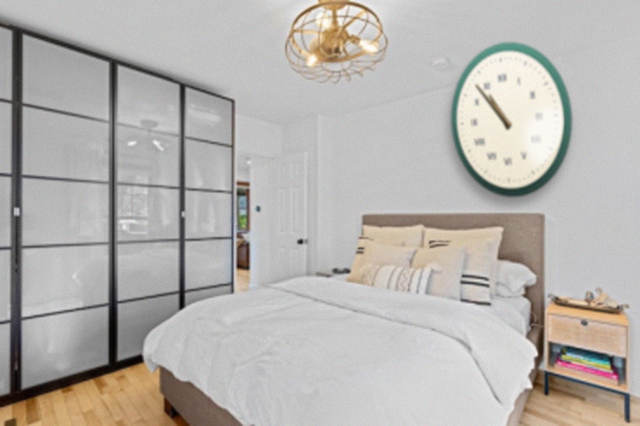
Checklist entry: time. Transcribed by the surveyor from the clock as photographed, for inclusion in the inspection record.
10:53
